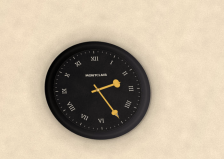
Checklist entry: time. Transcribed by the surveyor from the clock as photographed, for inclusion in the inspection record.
2:25
